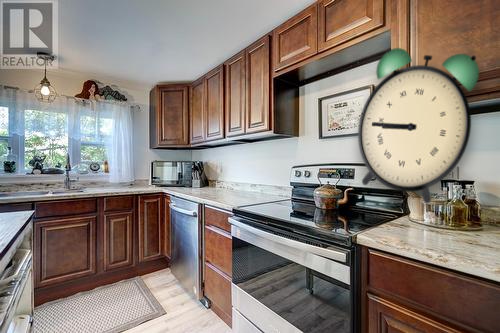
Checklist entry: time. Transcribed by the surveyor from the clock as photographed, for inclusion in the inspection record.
8:44
